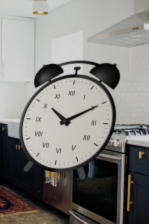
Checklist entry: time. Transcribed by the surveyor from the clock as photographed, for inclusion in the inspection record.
10:10
